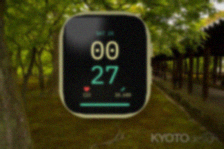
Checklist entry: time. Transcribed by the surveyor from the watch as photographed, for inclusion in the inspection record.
0:27
